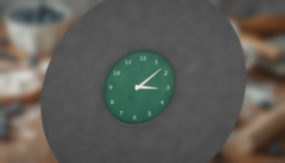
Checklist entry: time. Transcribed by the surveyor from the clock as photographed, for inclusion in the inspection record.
3:08
